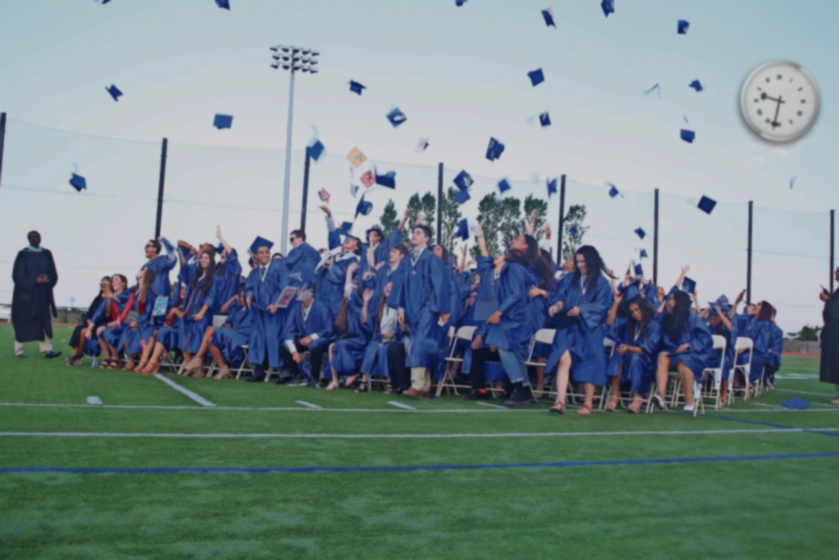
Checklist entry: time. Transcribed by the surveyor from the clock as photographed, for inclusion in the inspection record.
9:32
